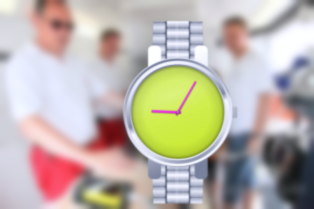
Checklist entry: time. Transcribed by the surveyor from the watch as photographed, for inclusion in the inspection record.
9:05
